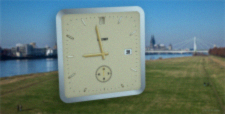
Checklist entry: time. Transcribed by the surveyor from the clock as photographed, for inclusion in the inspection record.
8:58
